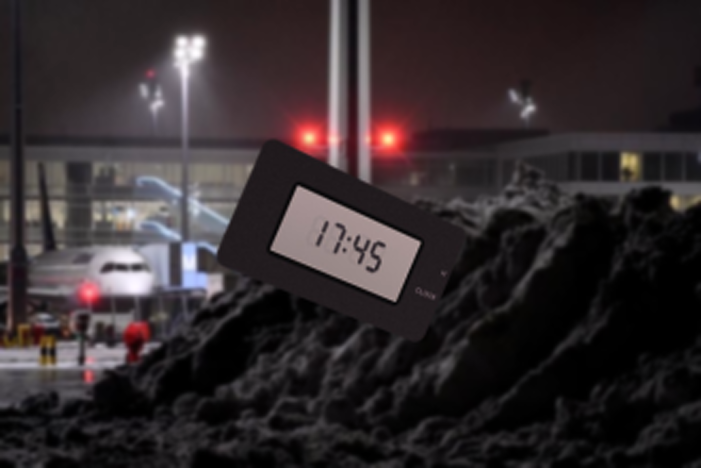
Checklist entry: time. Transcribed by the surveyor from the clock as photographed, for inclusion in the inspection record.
17:45
